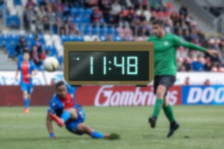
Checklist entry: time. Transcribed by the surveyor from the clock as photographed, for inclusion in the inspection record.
11:48
